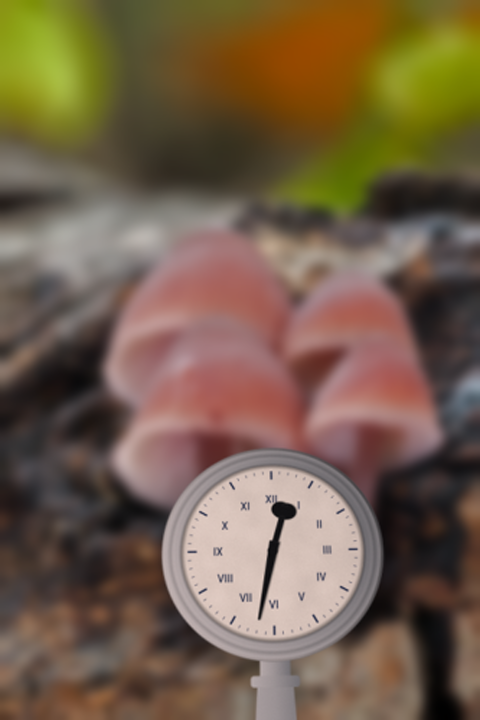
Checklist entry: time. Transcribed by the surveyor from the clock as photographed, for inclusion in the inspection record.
12:32
